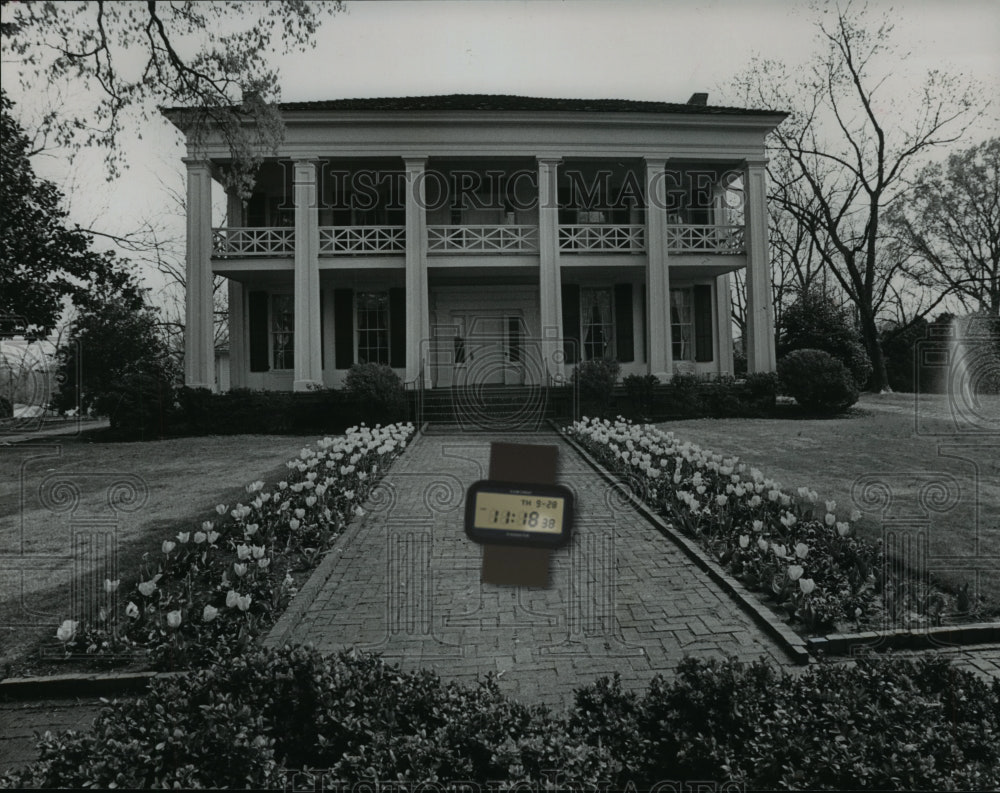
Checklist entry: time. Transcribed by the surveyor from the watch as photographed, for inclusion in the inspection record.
11:18:38
